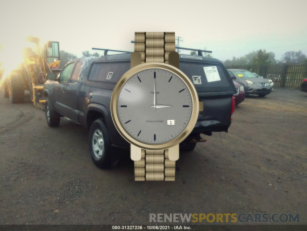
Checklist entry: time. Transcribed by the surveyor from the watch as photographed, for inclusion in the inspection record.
3:00
